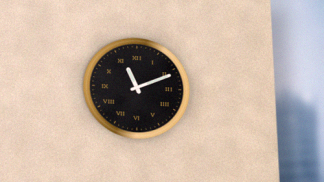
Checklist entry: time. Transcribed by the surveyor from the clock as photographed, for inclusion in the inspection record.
11:11
